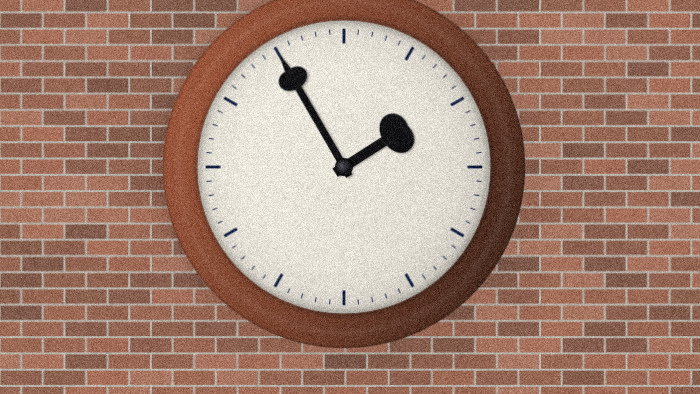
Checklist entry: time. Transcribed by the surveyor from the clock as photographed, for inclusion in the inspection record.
1:55
